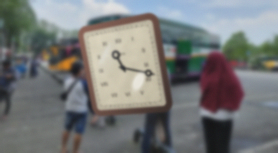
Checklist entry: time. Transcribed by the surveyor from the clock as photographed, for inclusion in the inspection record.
11:18
